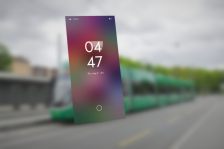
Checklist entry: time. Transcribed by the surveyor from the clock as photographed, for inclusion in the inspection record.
4:47
